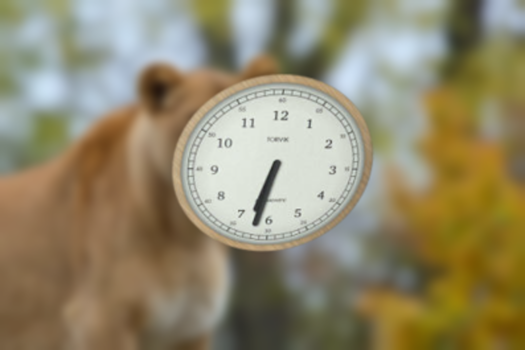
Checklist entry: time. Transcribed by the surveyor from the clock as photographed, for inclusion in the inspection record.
6:32
